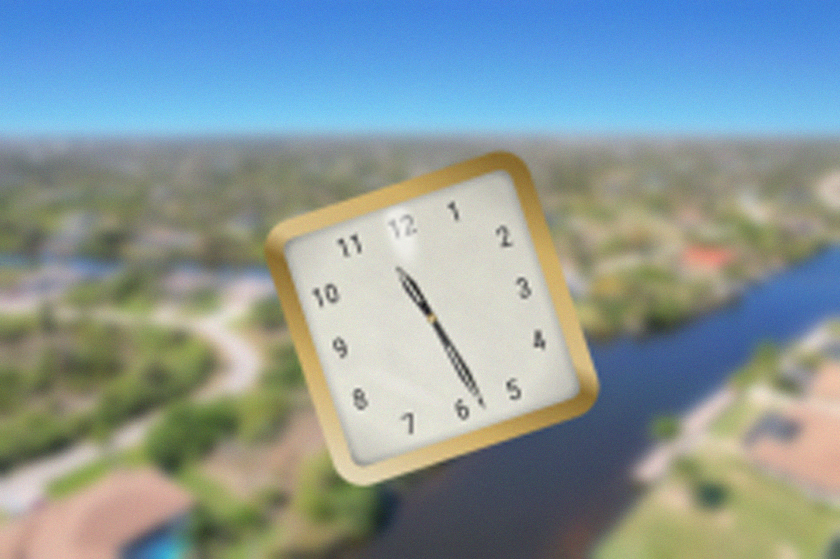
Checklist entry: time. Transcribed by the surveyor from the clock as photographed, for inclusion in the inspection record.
11:28
